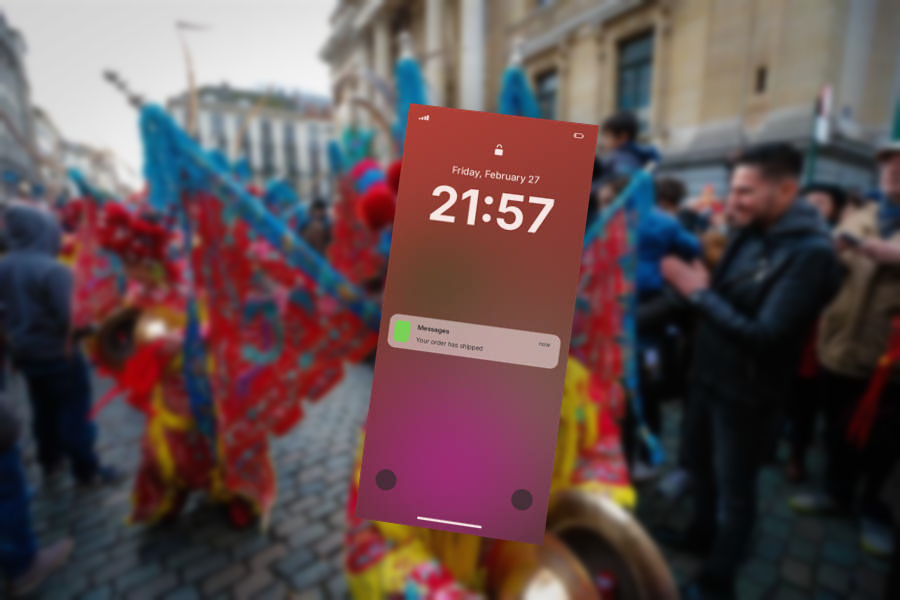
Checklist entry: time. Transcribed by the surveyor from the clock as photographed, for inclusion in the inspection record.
21:57
